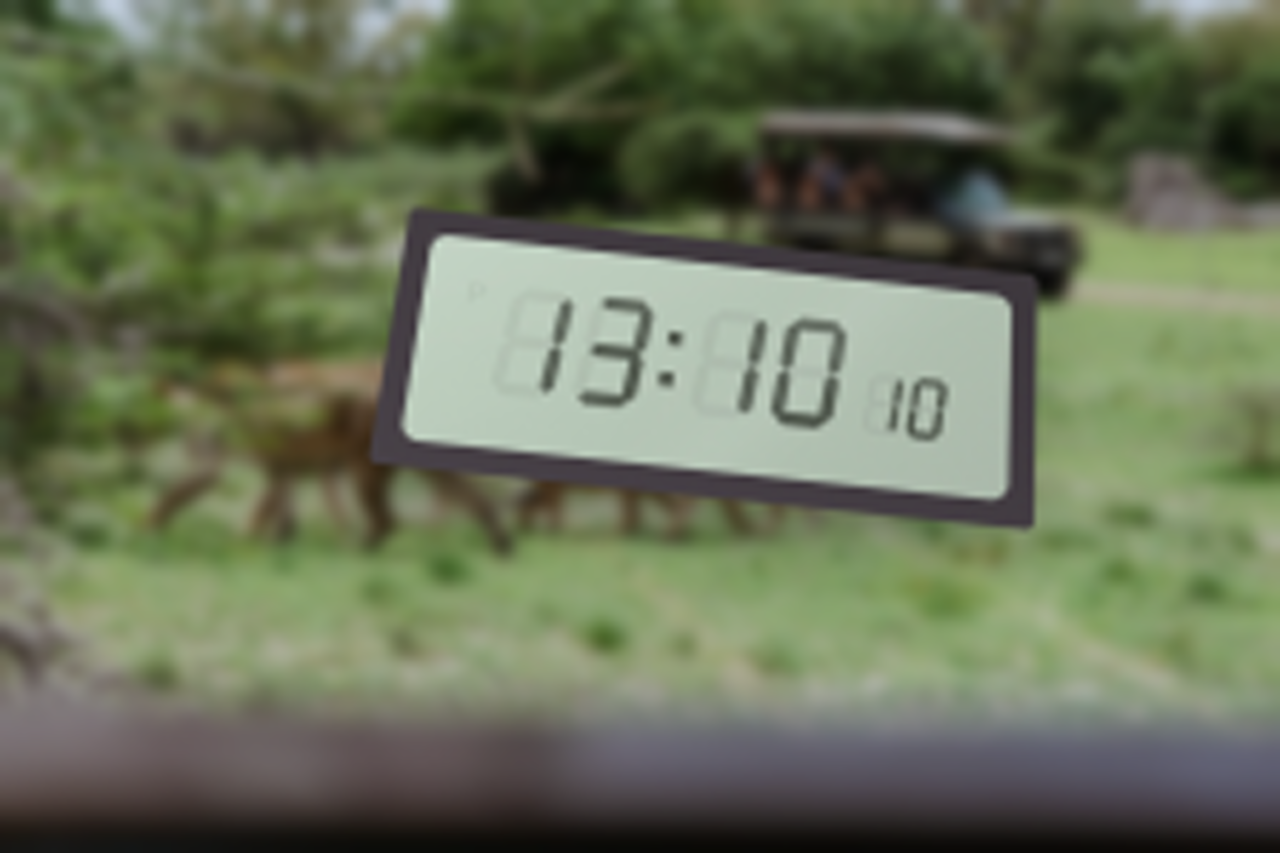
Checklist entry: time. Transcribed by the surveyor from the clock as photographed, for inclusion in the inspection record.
13:10:10
